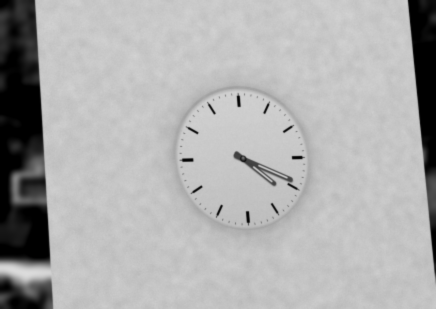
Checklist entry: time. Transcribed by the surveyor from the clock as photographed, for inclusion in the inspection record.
4:19
